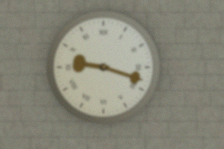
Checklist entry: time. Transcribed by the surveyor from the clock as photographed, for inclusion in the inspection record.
9:18
